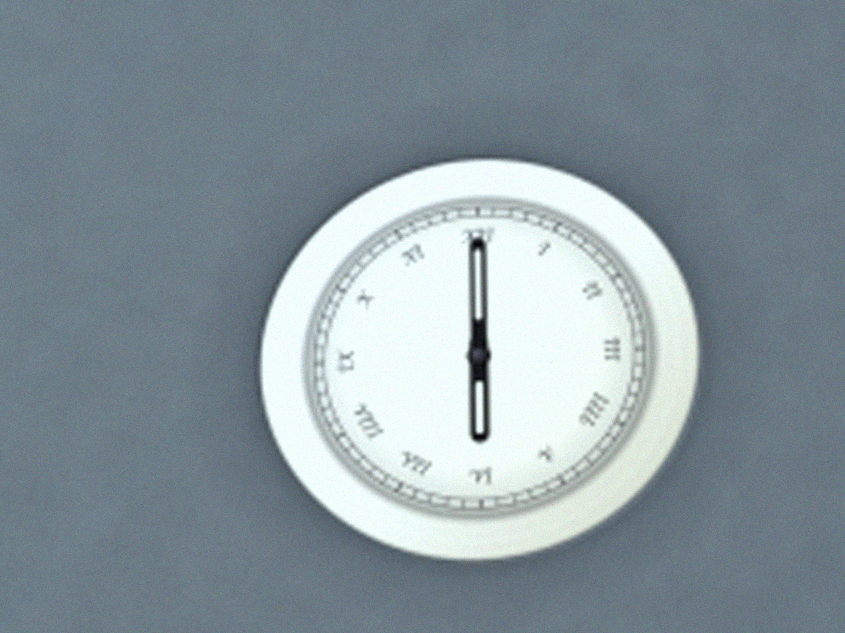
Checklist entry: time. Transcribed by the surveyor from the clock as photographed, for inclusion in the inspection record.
6:00
